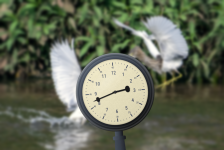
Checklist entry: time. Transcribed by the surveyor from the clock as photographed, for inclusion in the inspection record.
2:42
